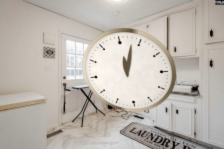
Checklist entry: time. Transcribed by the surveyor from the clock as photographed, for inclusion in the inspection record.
12:03
